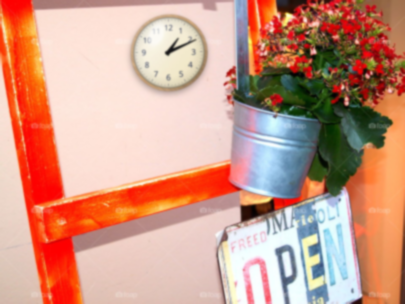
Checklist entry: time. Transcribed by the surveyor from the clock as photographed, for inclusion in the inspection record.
1:11
